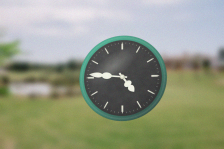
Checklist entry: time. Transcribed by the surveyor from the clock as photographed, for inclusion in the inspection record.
4:46
